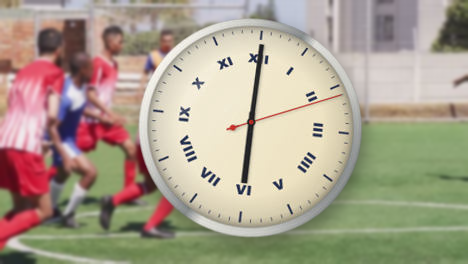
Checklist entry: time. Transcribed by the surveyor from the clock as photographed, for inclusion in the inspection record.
6:00:11
